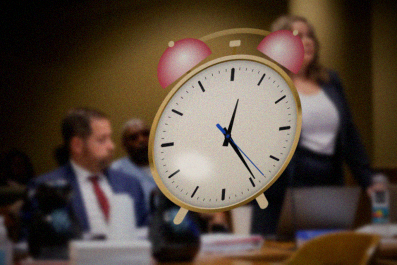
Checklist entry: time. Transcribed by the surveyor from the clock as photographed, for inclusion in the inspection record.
12:24:23
